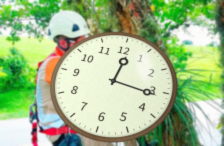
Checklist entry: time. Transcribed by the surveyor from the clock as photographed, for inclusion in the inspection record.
12:16
